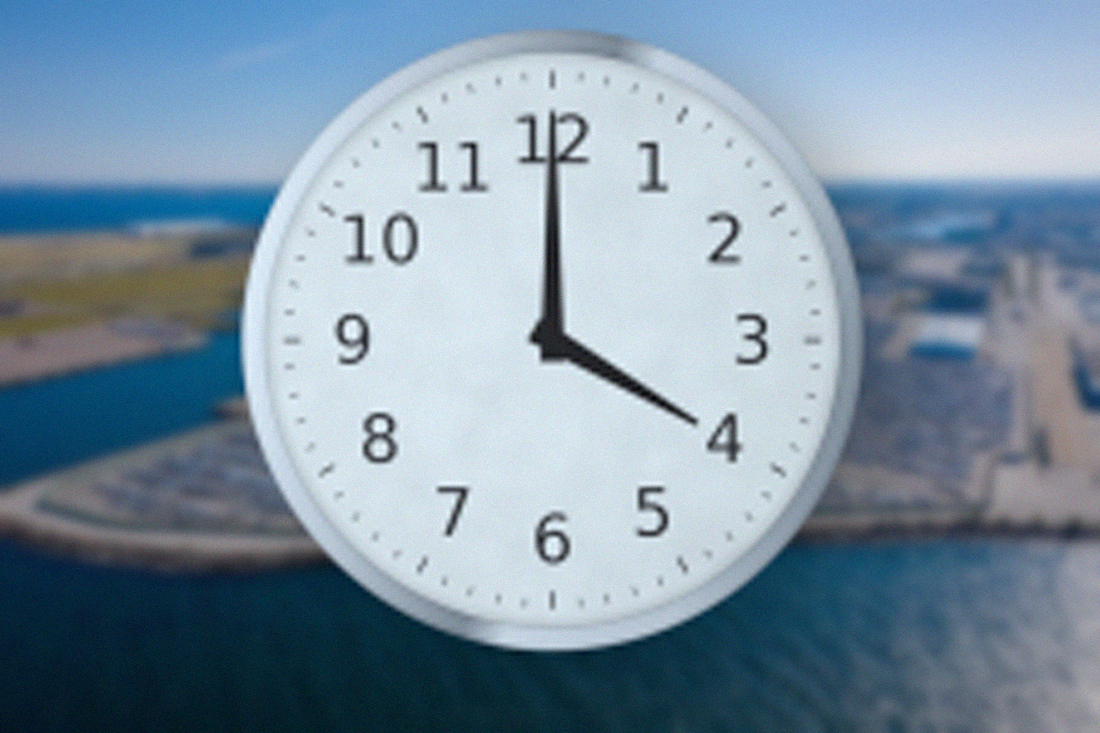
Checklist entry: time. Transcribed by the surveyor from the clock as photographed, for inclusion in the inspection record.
4:00
